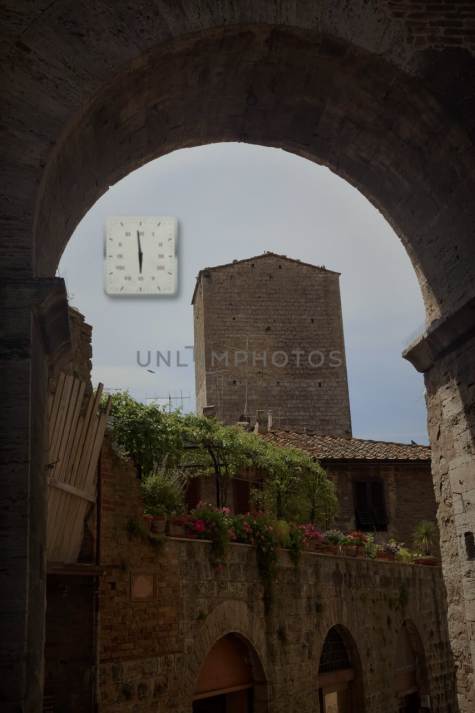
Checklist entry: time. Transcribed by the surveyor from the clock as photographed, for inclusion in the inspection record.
5:59
